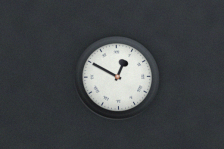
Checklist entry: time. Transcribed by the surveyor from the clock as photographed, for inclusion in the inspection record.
12:50
